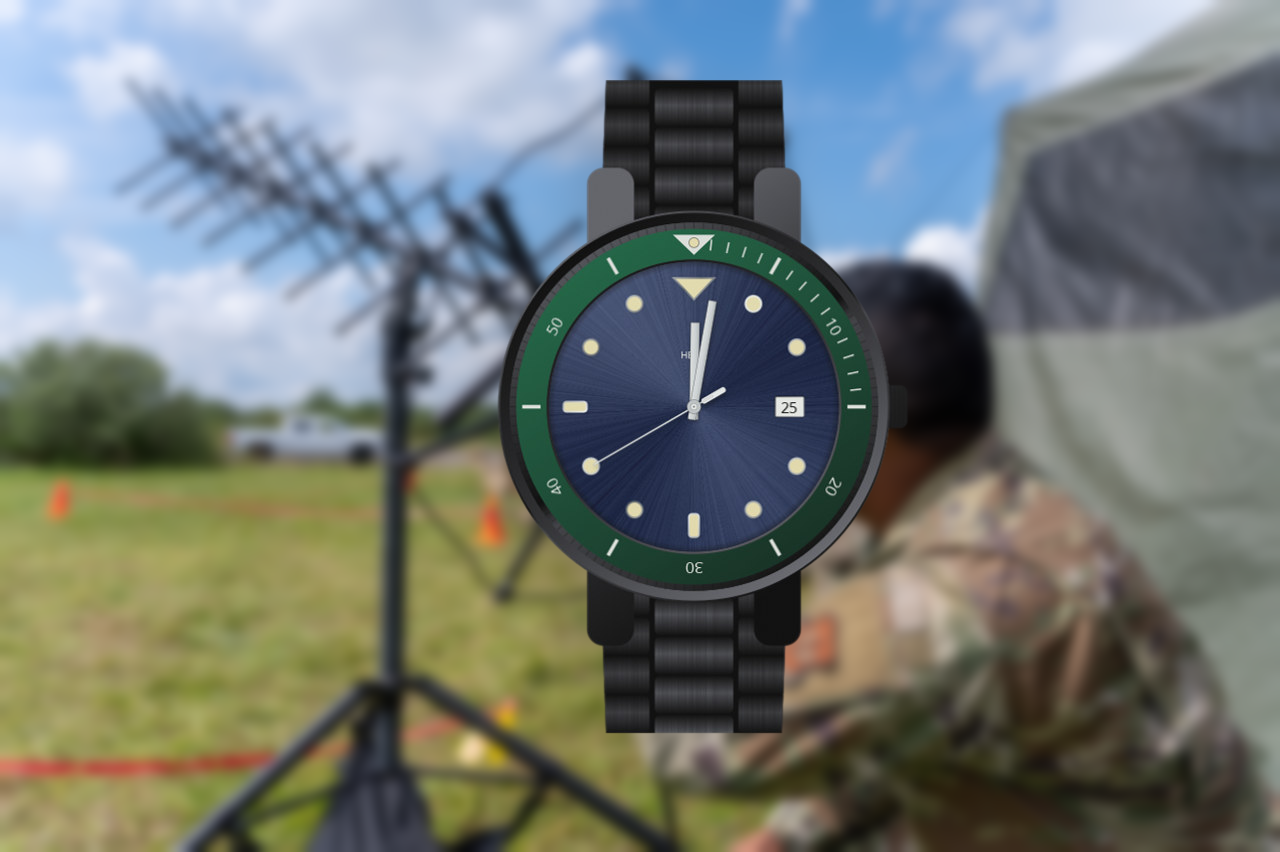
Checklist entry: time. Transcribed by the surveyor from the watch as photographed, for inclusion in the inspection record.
12:01:40
